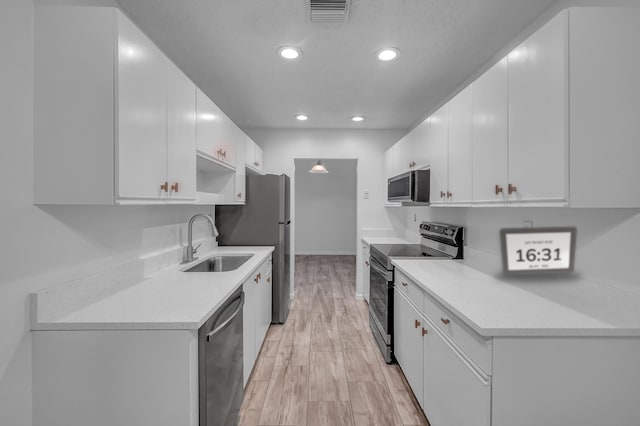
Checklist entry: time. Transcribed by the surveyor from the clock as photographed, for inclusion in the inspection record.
16:31
